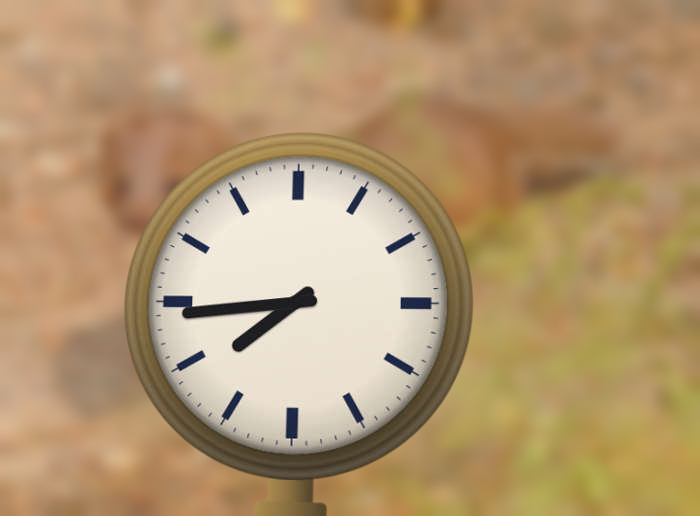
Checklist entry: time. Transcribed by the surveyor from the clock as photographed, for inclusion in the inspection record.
7:44
